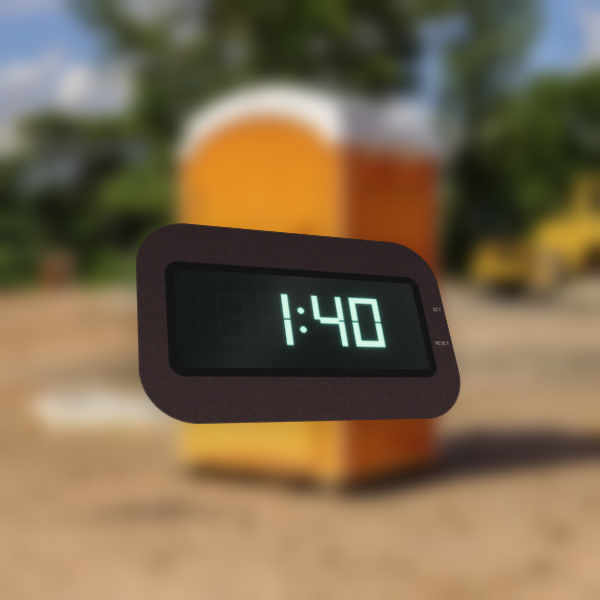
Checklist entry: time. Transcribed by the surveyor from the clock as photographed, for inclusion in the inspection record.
1:40
